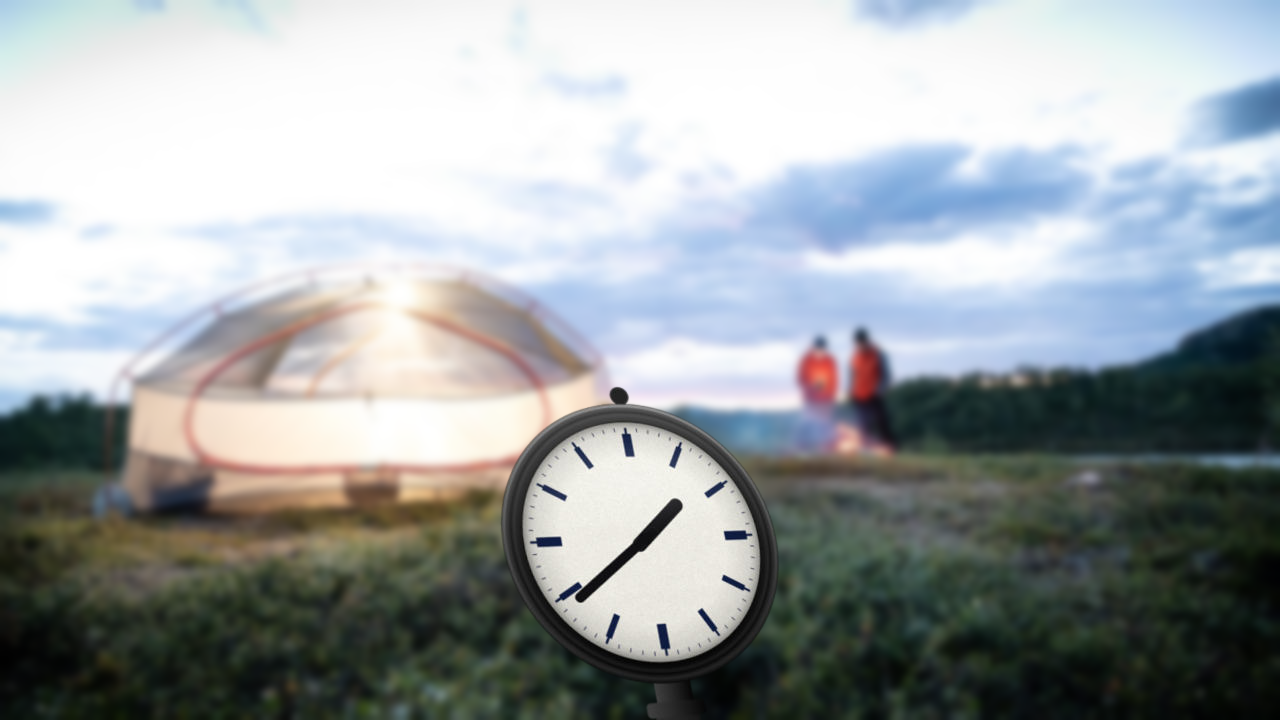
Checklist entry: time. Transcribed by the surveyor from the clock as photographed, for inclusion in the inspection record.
1:39
